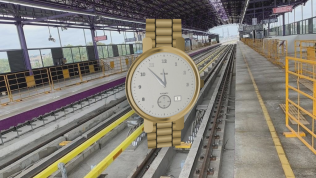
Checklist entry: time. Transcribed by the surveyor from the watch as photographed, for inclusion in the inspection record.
11:53
